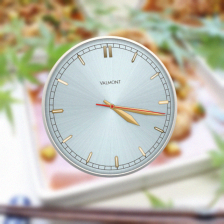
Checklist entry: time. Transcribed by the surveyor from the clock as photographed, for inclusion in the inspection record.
4:17:17
